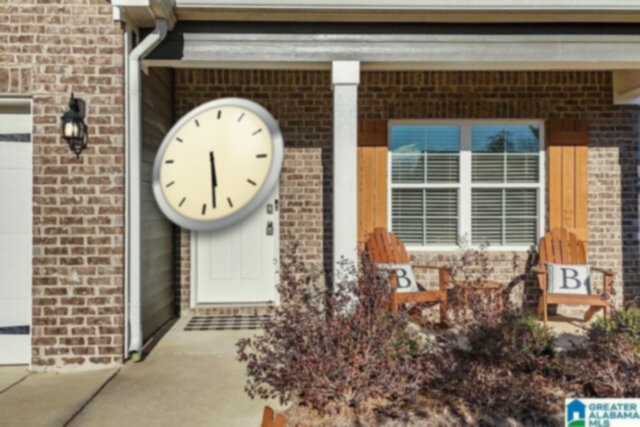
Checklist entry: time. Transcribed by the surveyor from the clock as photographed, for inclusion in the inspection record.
5:28
